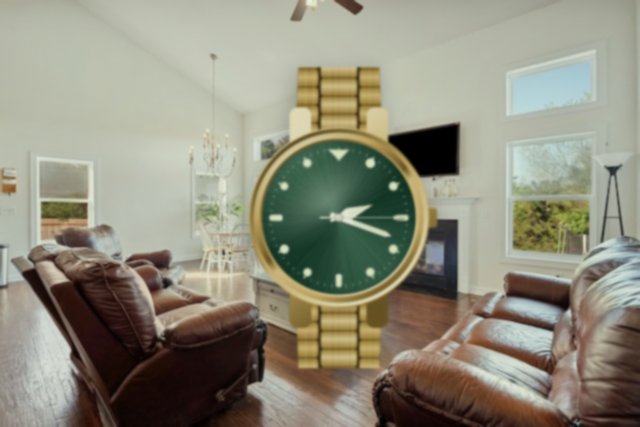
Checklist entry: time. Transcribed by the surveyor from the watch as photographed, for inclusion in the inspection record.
2:18:15
